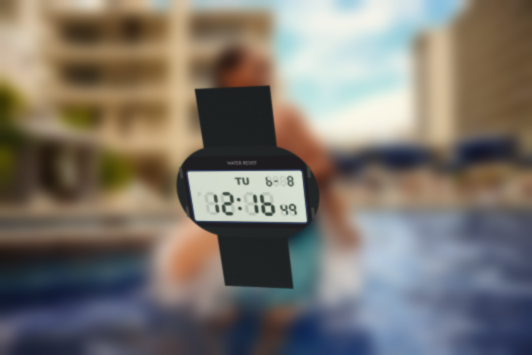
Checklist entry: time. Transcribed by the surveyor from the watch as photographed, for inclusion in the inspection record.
12:16:49
